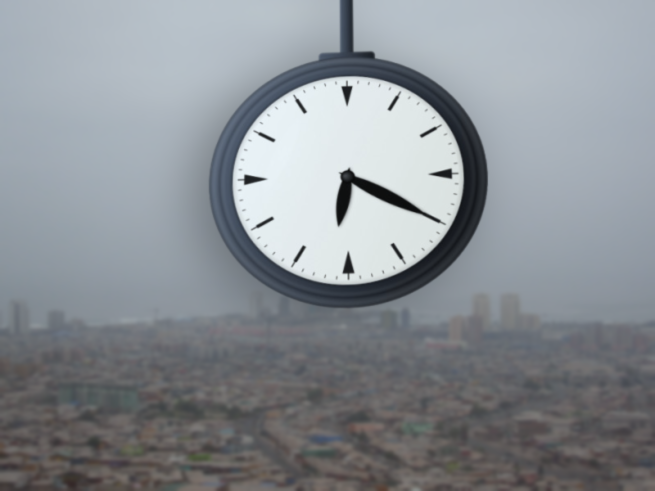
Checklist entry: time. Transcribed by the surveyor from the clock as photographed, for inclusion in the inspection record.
6:20
